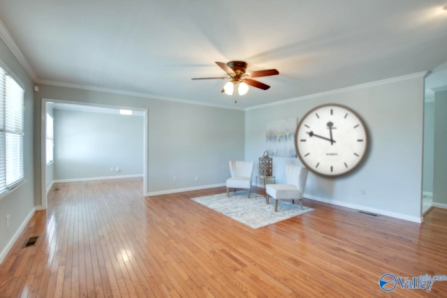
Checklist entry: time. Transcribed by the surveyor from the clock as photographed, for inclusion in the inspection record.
11:48
